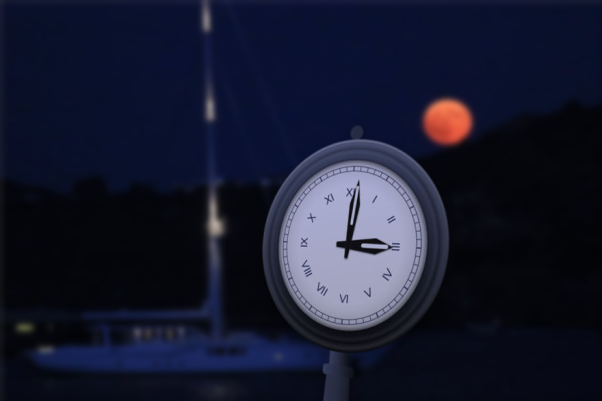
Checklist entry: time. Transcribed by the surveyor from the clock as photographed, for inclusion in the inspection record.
3:01
